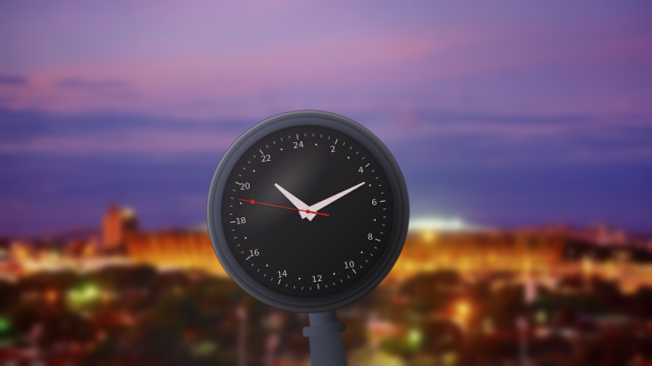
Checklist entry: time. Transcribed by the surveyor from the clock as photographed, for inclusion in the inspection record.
21:11:48
